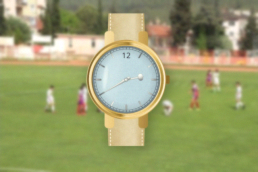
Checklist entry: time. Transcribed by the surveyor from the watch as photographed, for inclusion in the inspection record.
2:40
